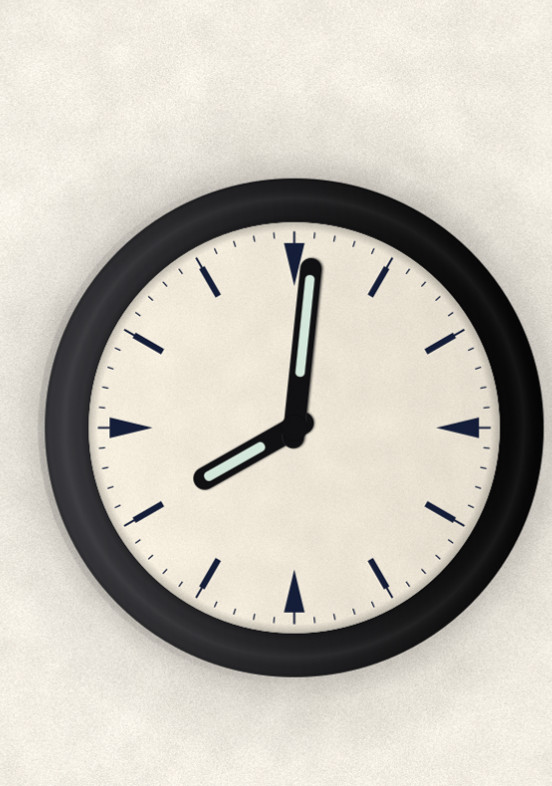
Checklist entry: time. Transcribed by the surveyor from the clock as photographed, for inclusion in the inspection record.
8:01
